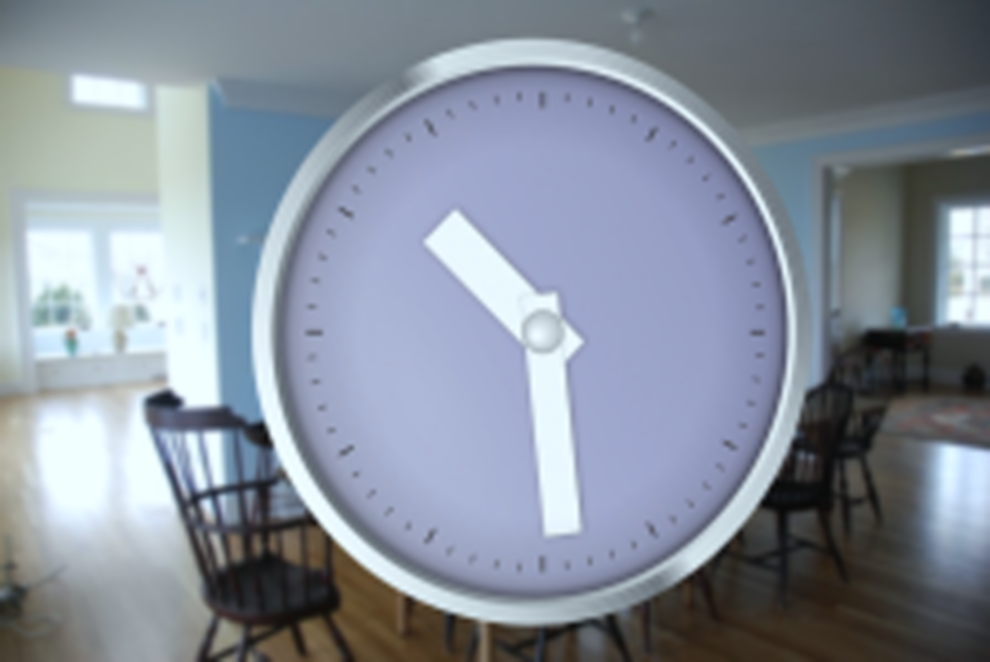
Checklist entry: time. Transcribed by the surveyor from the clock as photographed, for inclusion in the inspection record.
10:29
